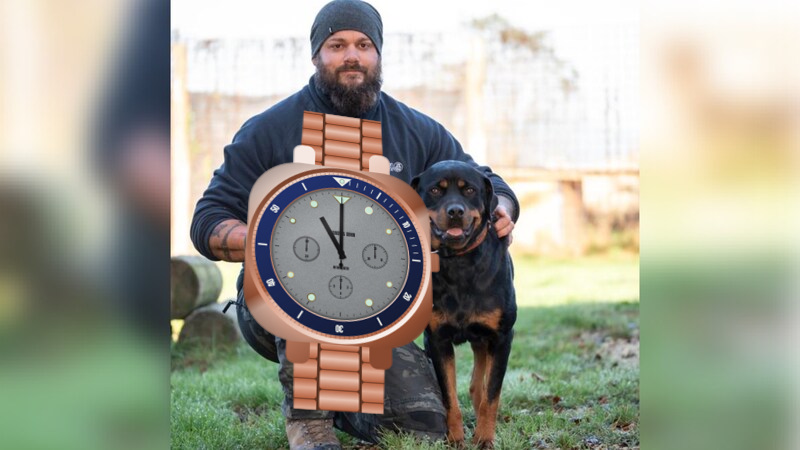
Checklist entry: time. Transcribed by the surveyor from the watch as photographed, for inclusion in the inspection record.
11:00
